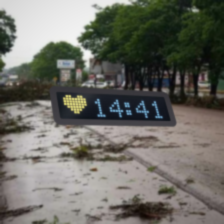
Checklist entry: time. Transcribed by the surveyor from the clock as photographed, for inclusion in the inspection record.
14:41
